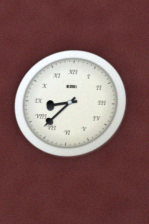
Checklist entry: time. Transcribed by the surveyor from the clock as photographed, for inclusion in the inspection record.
8:37
